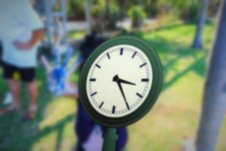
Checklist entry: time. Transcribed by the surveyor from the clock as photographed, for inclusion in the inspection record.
3:25
